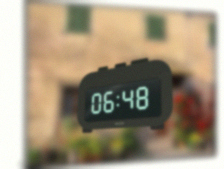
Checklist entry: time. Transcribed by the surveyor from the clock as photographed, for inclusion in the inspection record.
6:48
